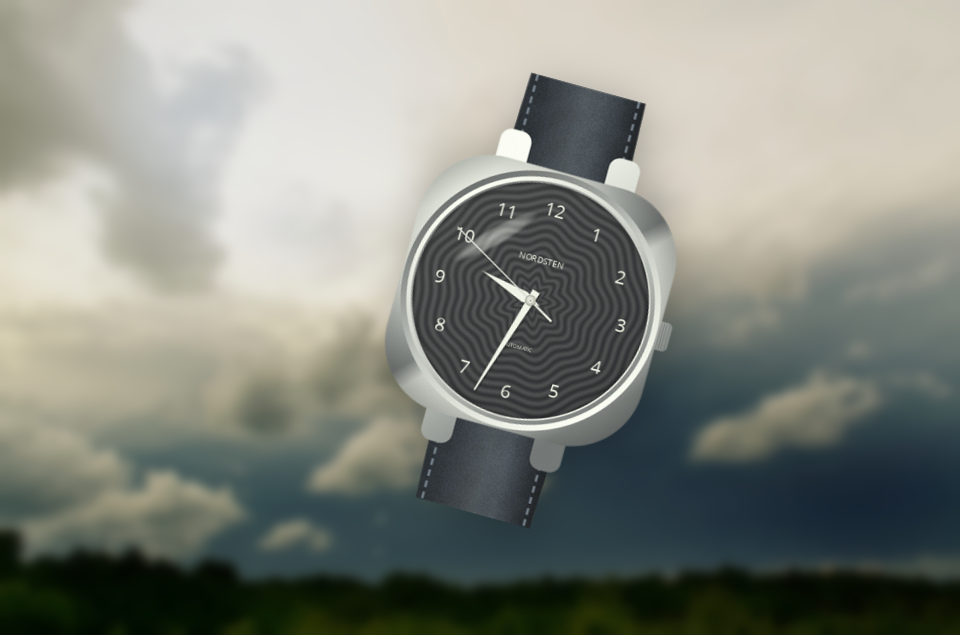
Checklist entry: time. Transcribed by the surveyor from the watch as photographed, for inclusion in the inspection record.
9:32:50
